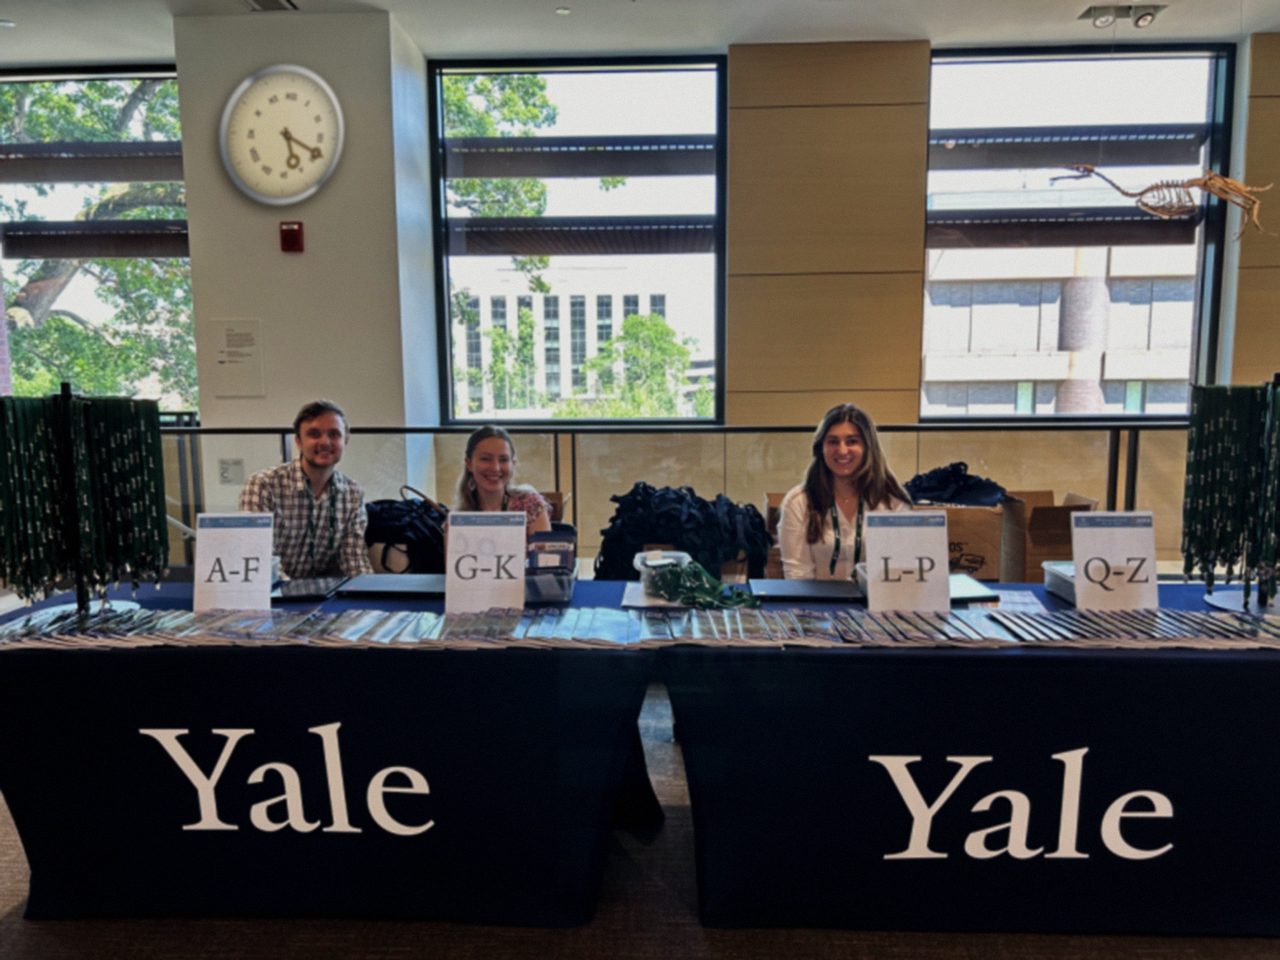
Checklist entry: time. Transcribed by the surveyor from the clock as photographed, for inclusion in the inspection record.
5:19
